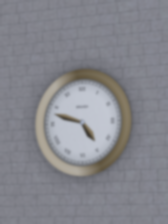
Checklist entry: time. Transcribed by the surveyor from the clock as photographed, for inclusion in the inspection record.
4:48
